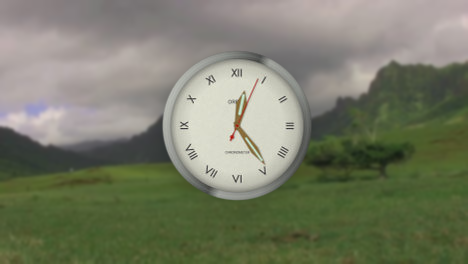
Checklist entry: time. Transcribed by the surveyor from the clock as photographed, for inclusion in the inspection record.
12:24:04
